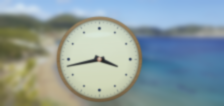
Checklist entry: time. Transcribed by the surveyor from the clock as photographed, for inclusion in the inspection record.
3:43
